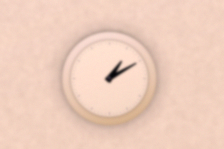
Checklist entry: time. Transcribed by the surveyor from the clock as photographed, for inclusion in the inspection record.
1:10
